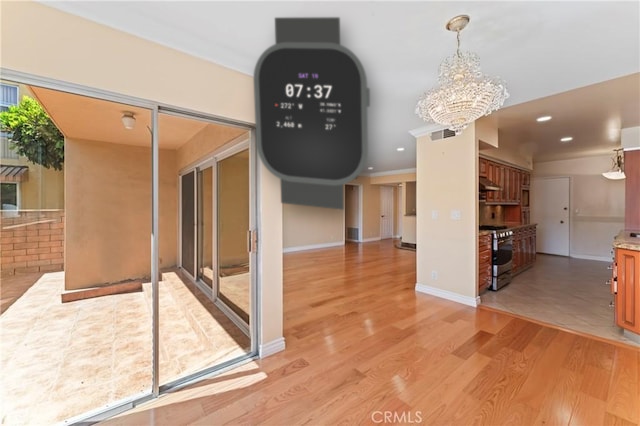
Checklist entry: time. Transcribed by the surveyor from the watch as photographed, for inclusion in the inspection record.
7:37
